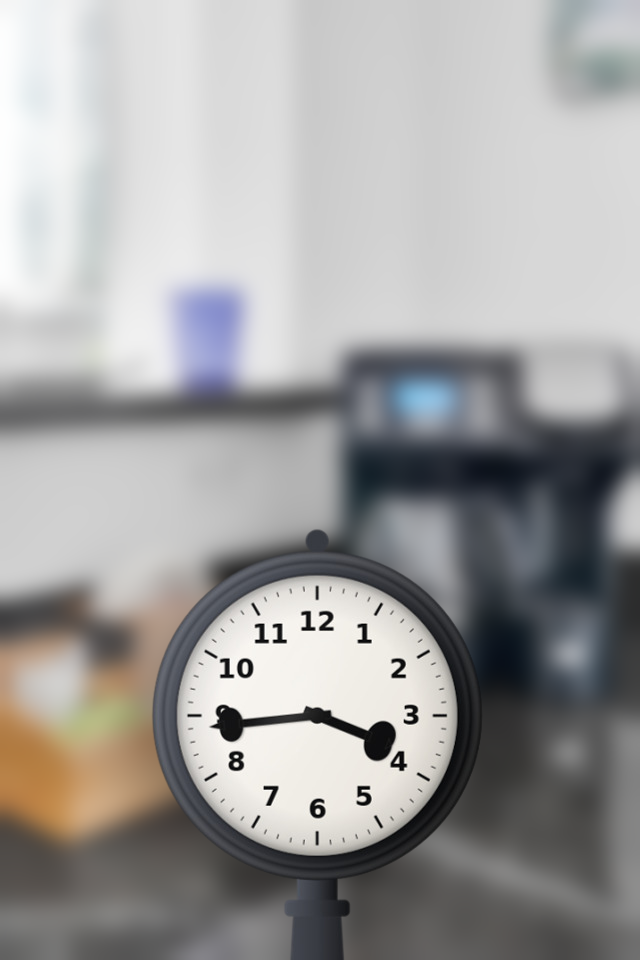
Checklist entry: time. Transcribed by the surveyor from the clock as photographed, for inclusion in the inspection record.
3:44
